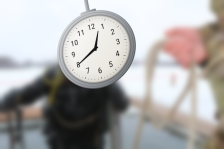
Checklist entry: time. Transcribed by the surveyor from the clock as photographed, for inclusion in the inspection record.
12:40
